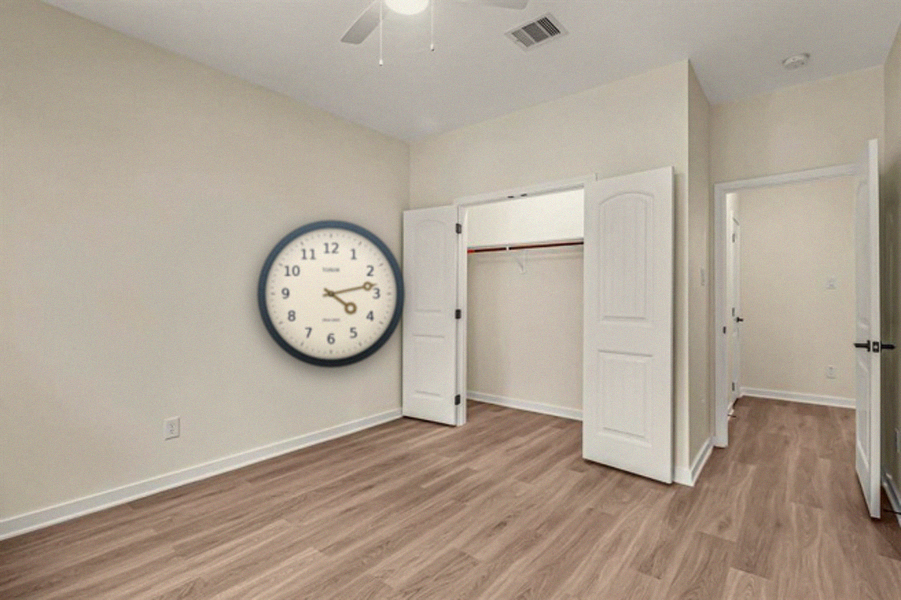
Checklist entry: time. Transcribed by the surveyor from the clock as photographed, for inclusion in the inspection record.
4:13
